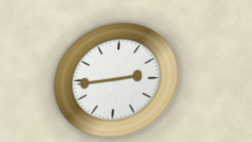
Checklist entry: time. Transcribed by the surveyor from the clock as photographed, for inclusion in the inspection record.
2:44
